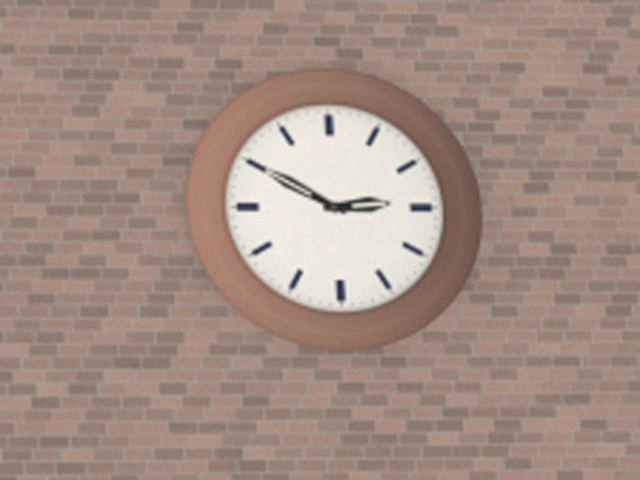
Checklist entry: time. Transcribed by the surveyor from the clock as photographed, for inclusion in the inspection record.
2:50
